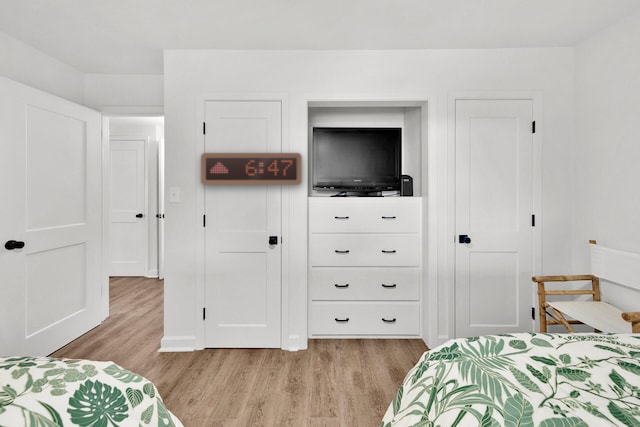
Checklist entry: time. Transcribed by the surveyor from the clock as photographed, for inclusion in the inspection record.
6:47
